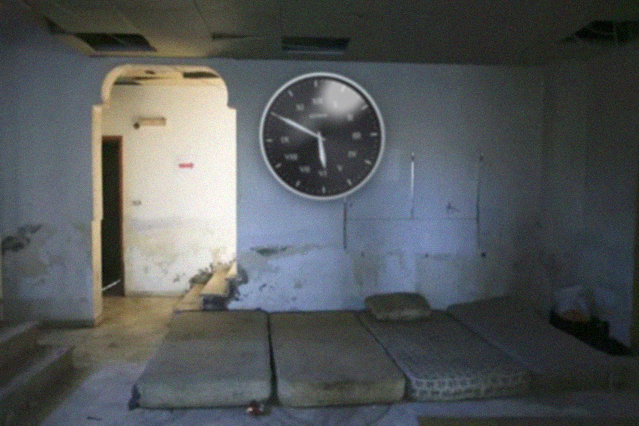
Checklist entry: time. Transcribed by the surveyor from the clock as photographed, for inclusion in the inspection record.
5:50
